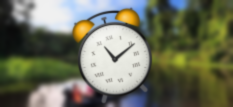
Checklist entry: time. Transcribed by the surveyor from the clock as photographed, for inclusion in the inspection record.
11:11
